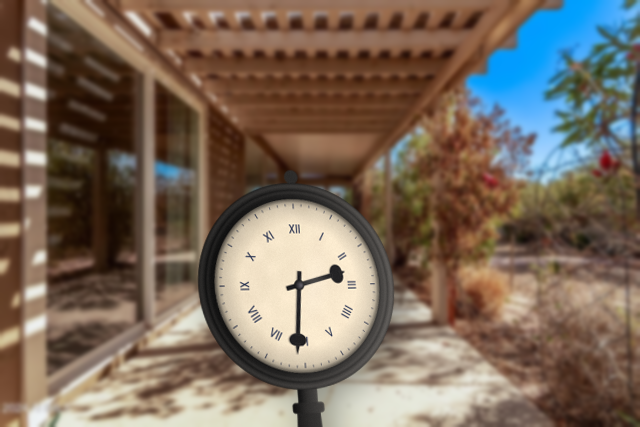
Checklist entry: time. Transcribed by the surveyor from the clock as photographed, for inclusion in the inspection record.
2:31
